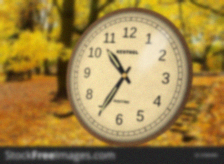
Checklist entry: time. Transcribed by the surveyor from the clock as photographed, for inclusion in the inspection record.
10:35
